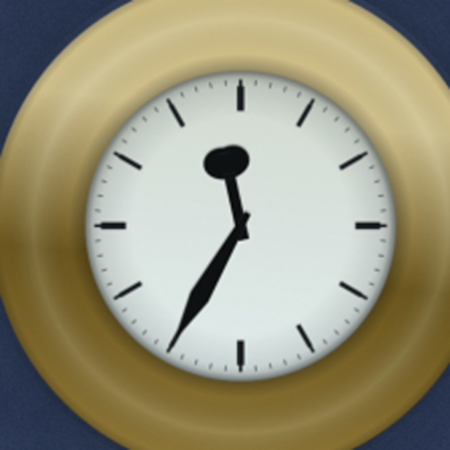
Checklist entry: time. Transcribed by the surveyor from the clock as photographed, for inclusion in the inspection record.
11:35
